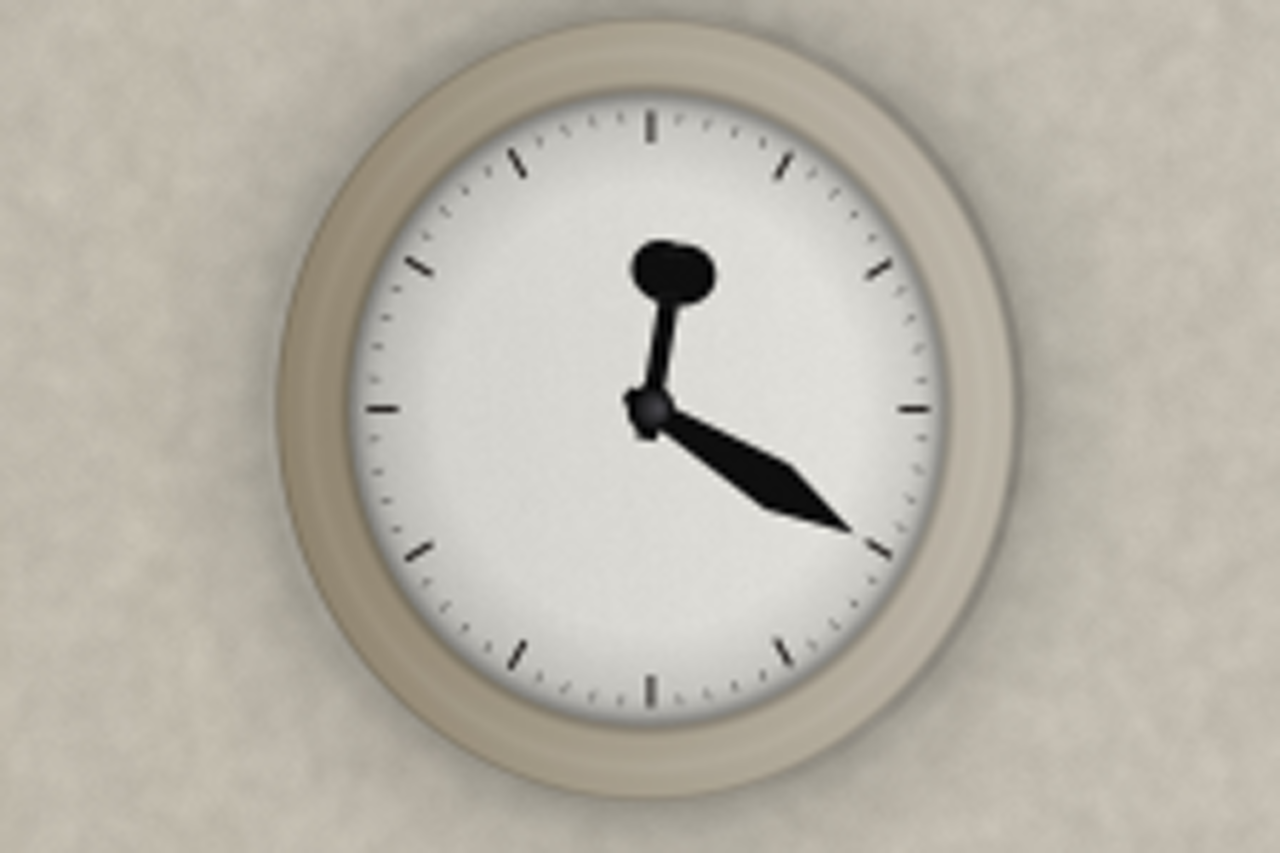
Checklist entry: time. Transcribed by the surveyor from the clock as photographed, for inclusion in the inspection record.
12:20
